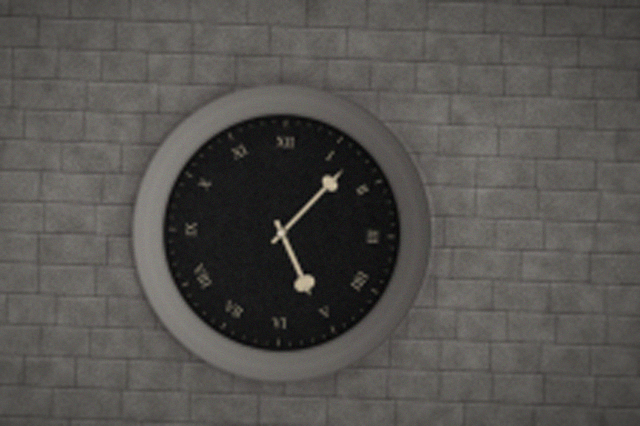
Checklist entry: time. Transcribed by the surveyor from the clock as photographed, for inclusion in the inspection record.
5:07
